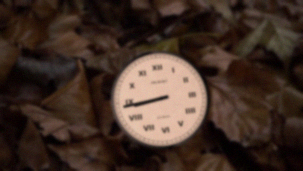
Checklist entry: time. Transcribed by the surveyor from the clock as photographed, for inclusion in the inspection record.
8:44
